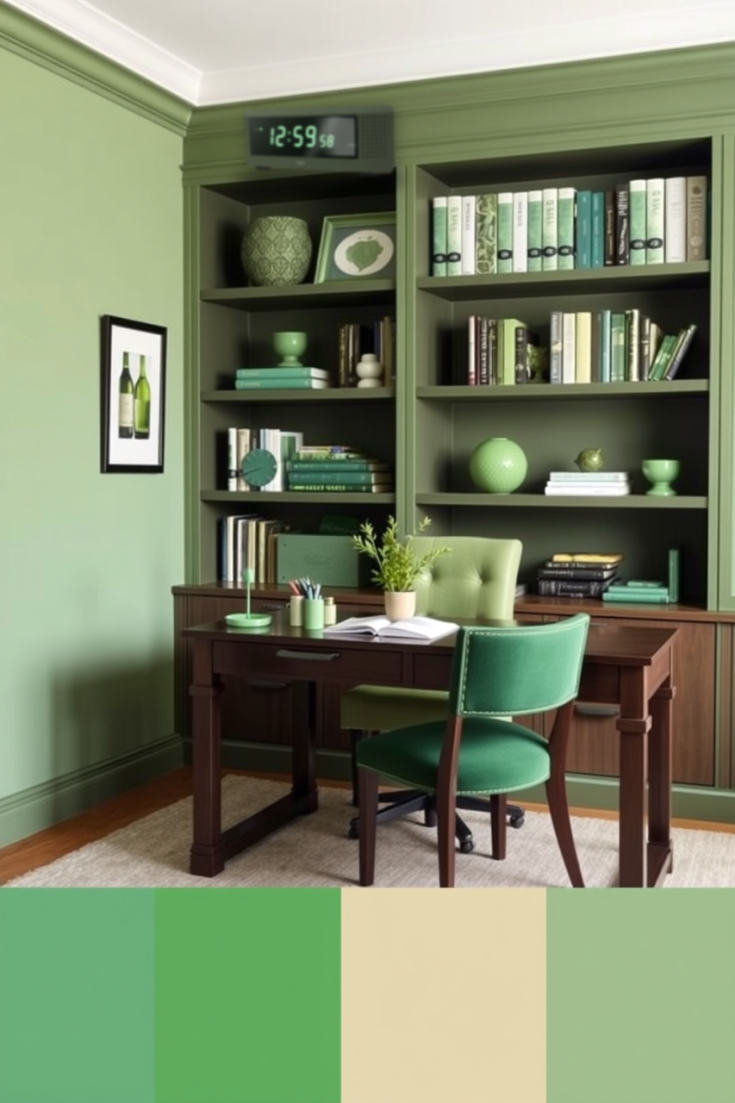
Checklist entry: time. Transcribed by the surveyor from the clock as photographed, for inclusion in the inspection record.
12:59
